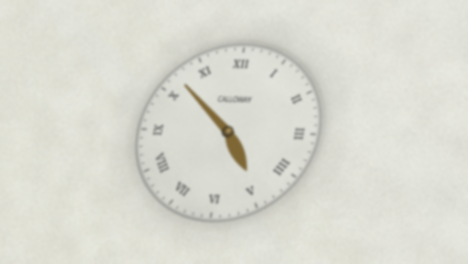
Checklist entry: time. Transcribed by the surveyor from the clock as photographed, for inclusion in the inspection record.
4:52
